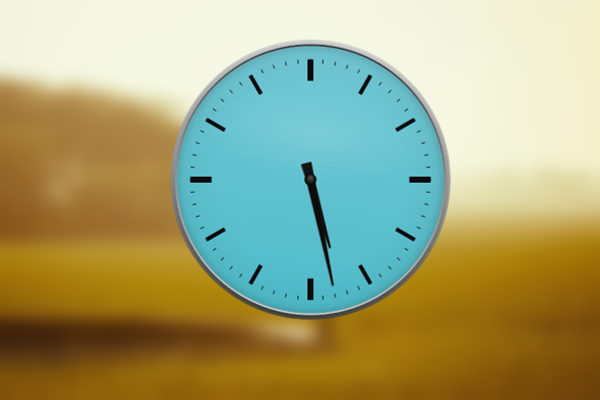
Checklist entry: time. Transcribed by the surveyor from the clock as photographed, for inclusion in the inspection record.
5:28
